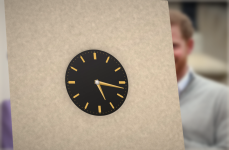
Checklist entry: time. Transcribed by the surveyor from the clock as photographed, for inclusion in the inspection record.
5:17
